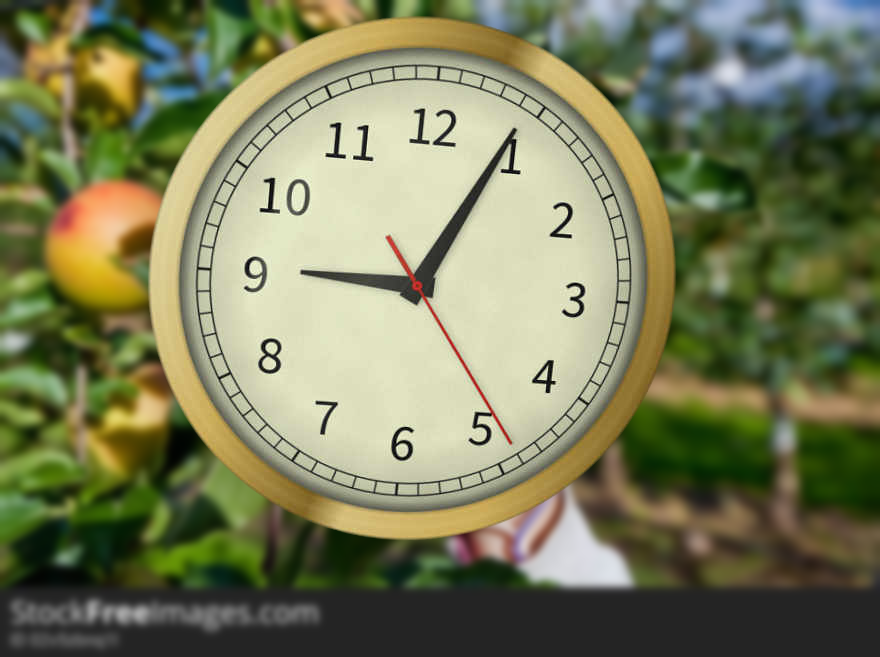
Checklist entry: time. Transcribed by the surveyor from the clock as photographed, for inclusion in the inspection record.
9:04:24
